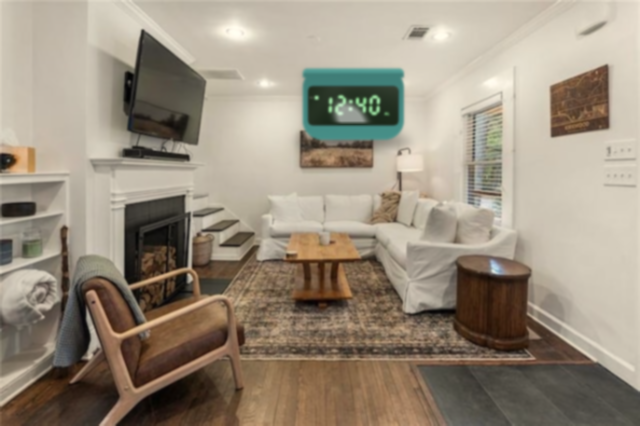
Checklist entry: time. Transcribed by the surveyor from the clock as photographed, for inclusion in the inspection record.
12:40
